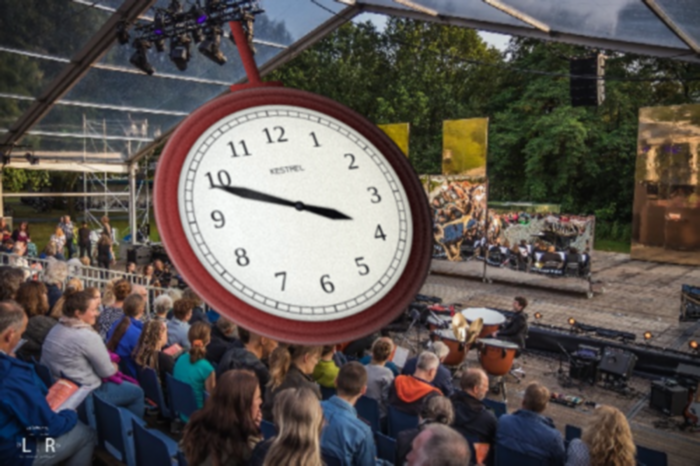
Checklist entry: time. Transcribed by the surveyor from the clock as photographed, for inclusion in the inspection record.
3:49
